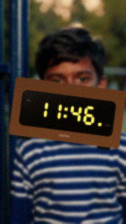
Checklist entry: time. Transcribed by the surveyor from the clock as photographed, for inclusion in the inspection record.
11:46
